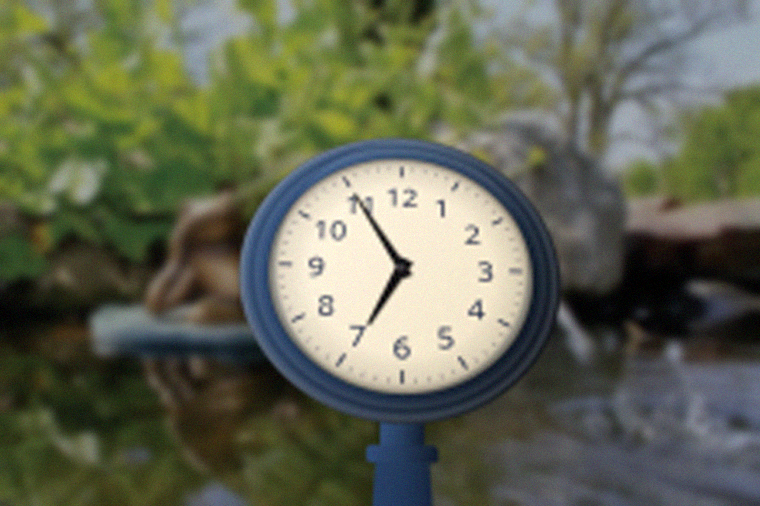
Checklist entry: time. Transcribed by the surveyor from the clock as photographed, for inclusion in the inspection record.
6:55
